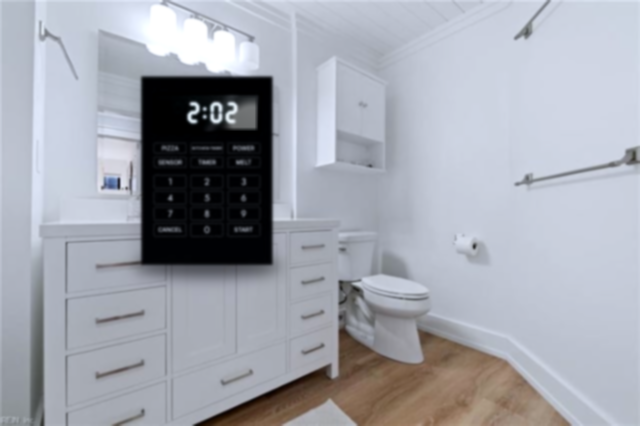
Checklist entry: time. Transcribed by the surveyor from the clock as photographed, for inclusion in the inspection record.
2:02
